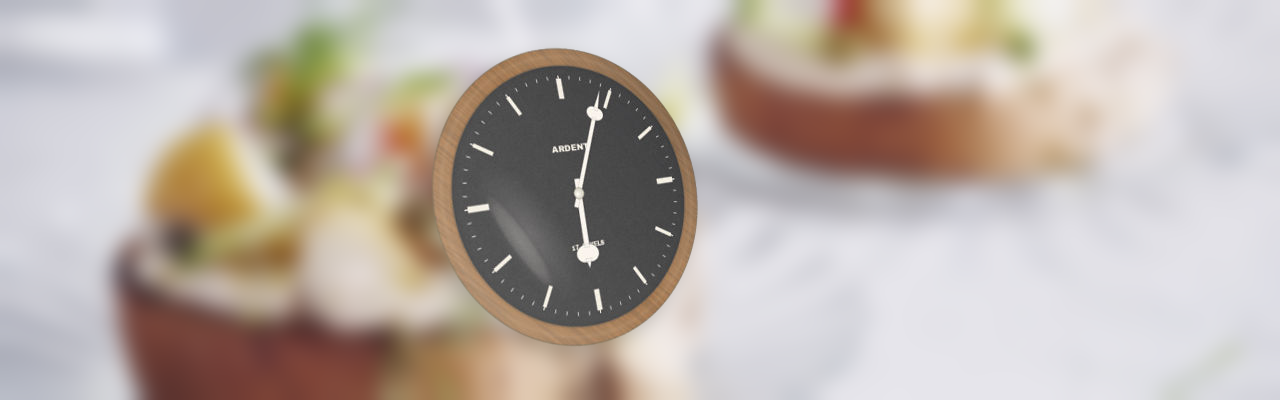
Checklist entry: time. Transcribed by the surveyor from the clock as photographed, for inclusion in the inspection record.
6:04
